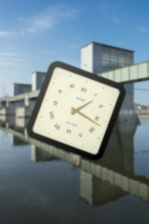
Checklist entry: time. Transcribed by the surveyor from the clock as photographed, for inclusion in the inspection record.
1:17
